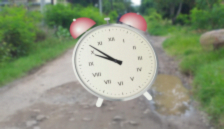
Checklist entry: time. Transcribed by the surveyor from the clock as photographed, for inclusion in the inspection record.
9:52
